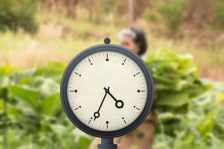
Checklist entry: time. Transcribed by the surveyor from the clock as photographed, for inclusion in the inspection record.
4:34
